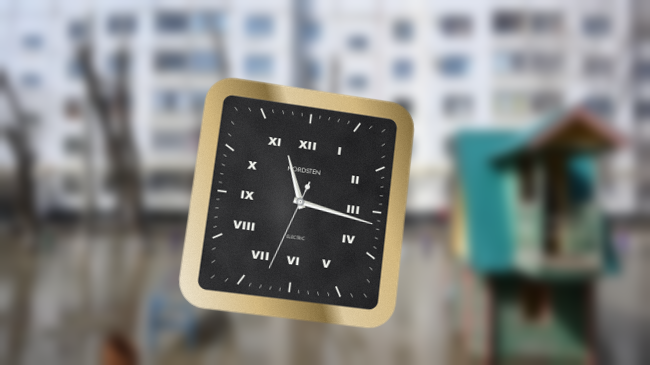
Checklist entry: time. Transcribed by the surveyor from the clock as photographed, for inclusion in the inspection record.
11:16:33
